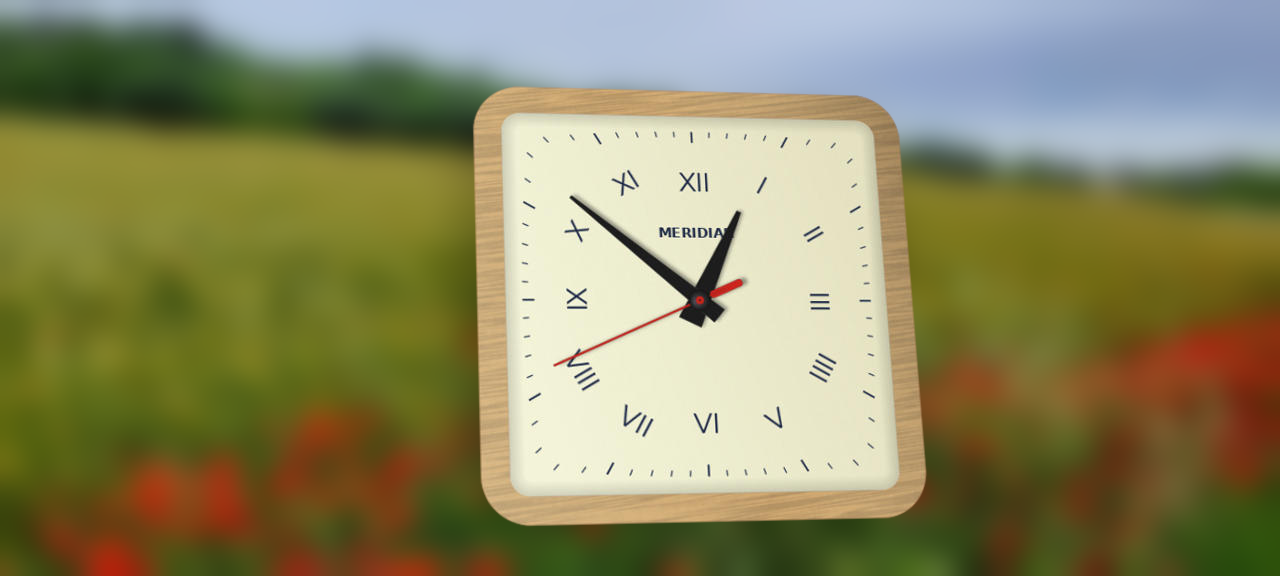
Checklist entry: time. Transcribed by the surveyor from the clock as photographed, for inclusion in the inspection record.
12:51:41
